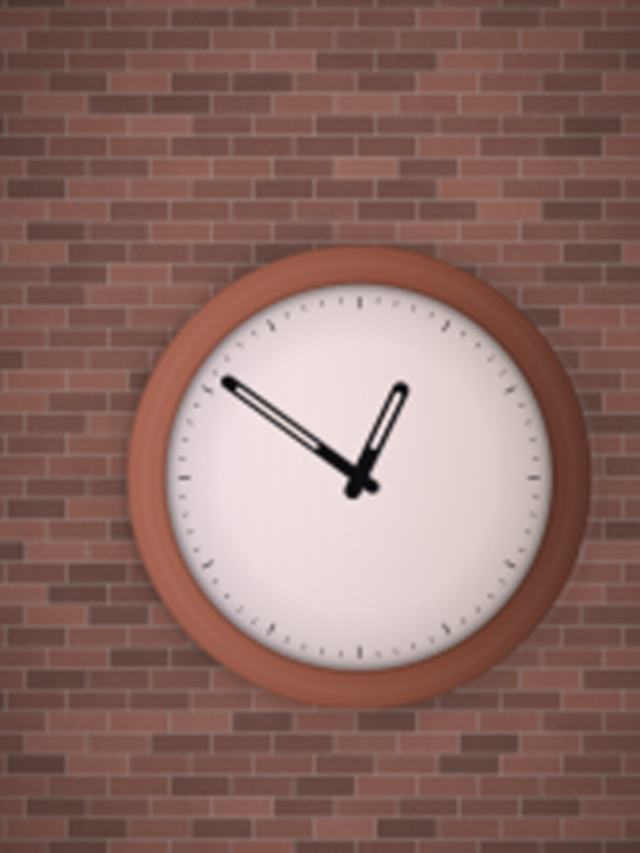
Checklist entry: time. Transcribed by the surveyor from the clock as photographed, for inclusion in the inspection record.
12:51
